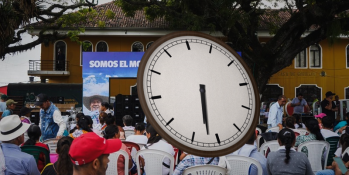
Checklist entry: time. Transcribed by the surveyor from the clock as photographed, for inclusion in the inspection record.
6:32
